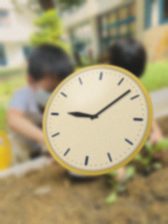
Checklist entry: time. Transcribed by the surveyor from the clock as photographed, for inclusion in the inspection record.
9:08
